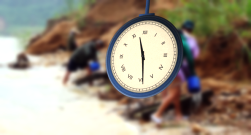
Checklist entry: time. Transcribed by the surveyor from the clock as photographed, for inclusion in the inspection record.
11:29
